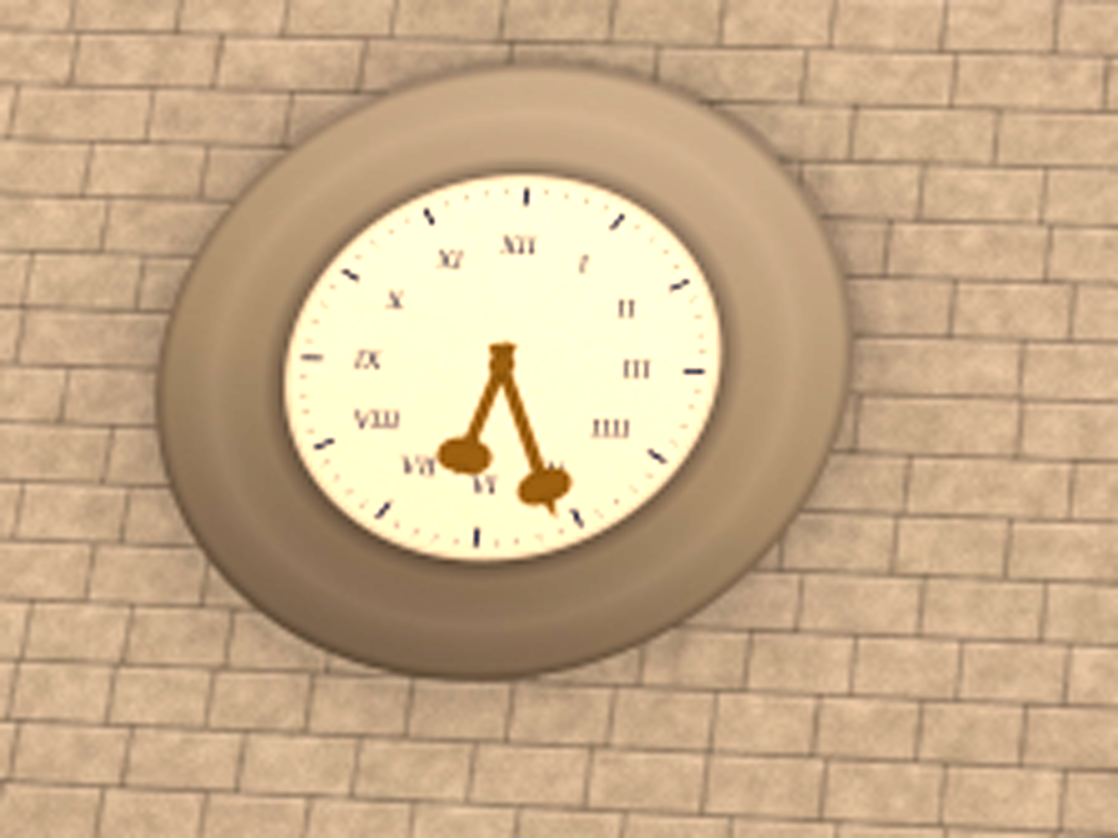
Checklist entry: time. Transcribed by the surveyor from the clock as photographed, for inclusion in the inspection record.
6:26
